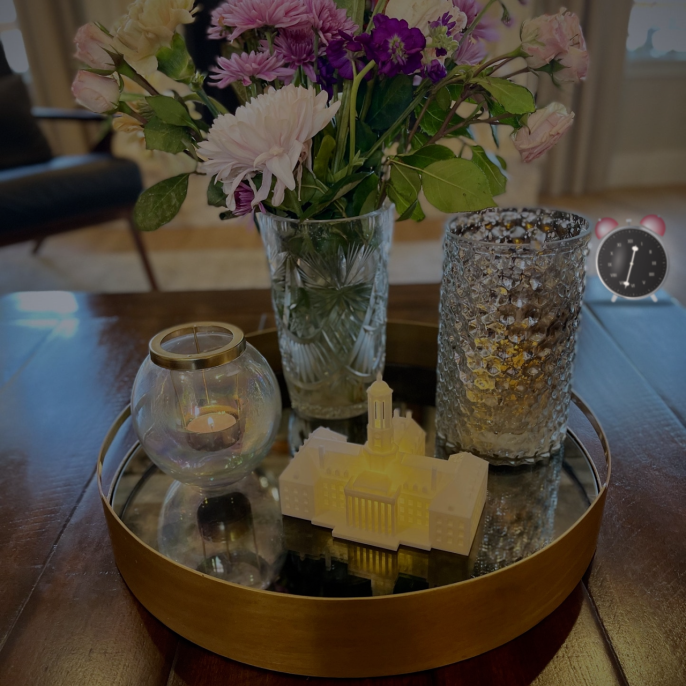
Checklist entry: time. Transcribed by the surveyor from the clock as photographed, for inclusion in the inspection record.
12:33
